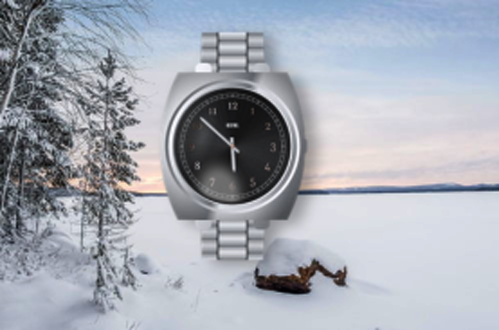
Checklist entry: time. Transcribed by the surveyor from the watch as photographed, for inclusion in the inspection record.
5:52
